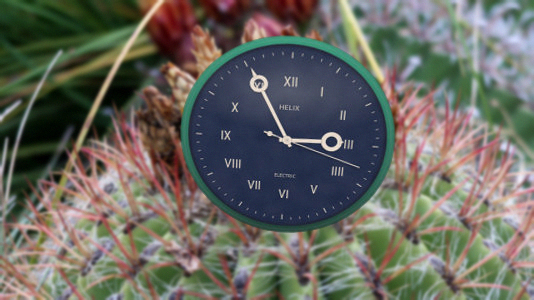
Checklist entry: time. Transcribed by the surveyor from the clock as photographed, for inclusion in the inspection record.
2:55:18
